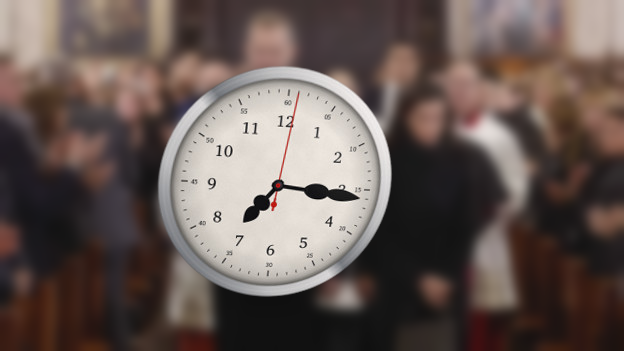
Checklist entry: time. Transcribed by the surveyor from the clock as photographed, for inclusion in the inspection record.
7:16:01
